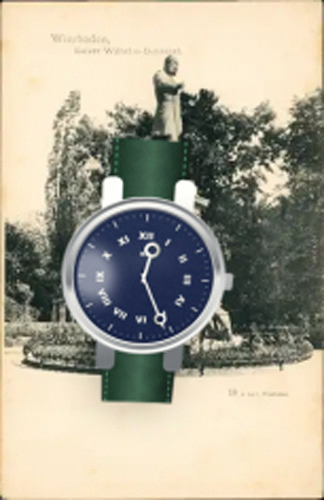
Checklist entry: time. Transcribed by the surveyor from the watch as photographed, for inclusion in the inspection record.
12:26
